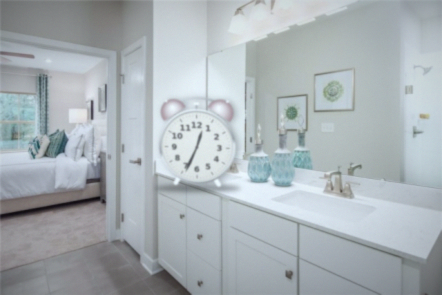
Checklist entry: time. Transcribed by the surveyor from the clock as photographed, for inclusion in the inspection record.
12:34
